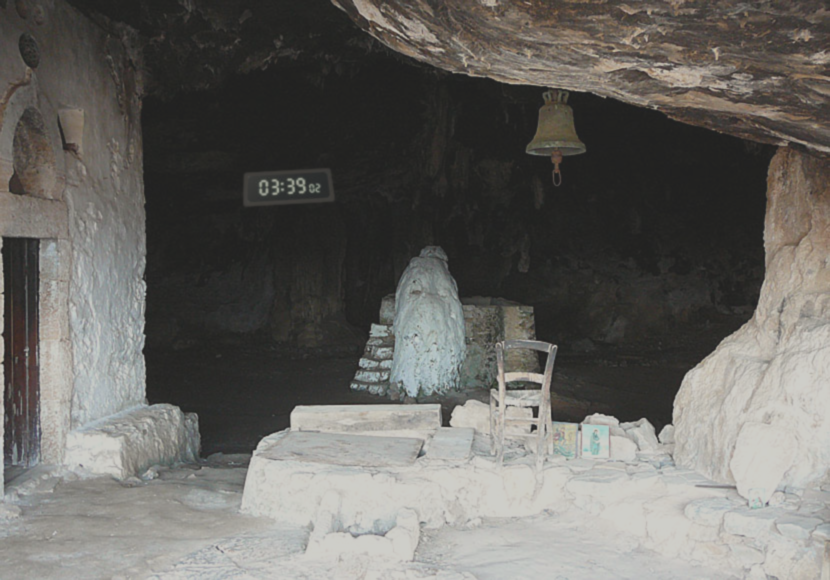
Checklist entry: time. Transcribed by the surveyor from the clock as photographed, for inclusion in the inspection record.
3:39
